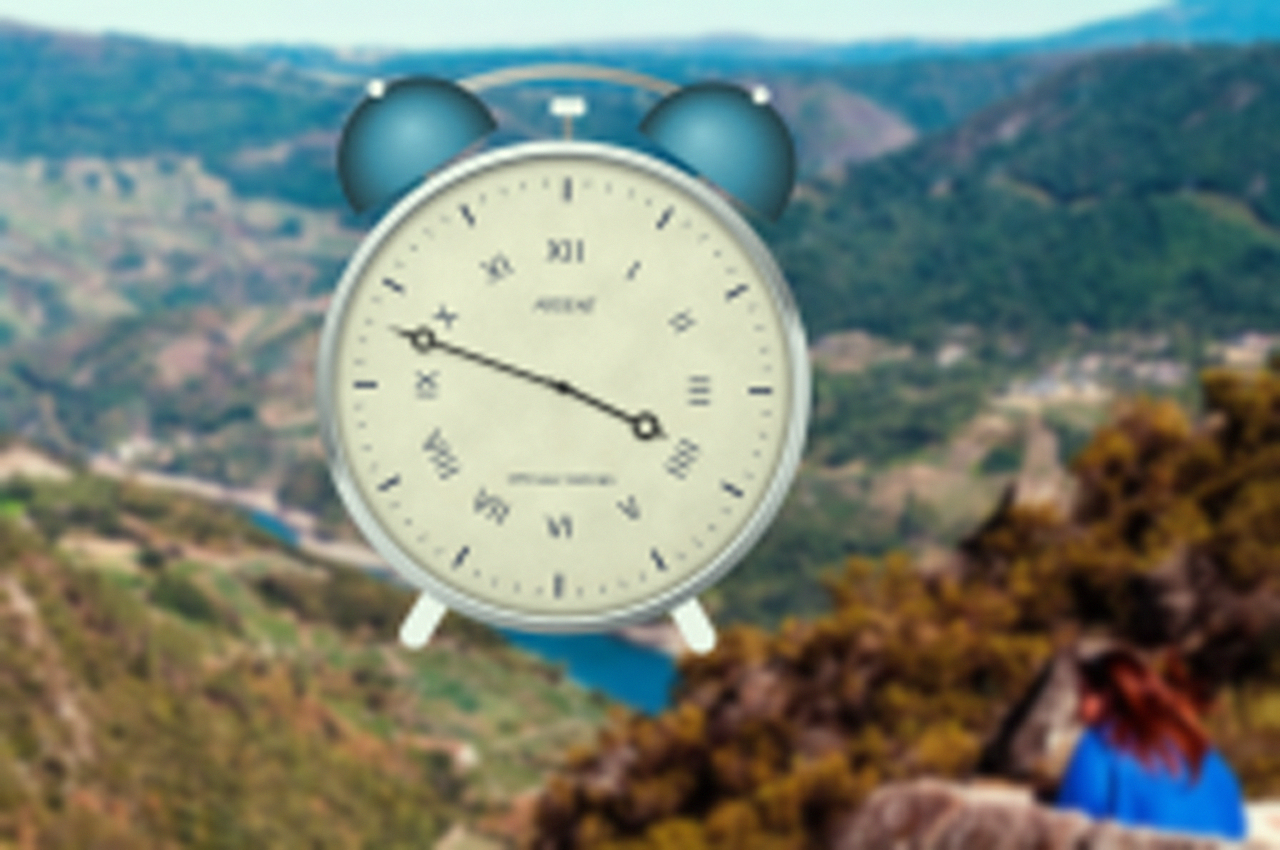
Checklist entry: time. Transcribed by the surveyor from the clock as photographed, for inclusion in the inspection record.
3:48
